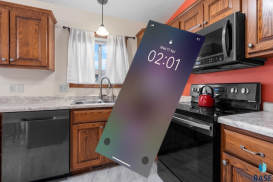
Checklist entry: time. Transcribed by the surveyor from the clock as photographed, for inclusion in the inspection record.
2:01
